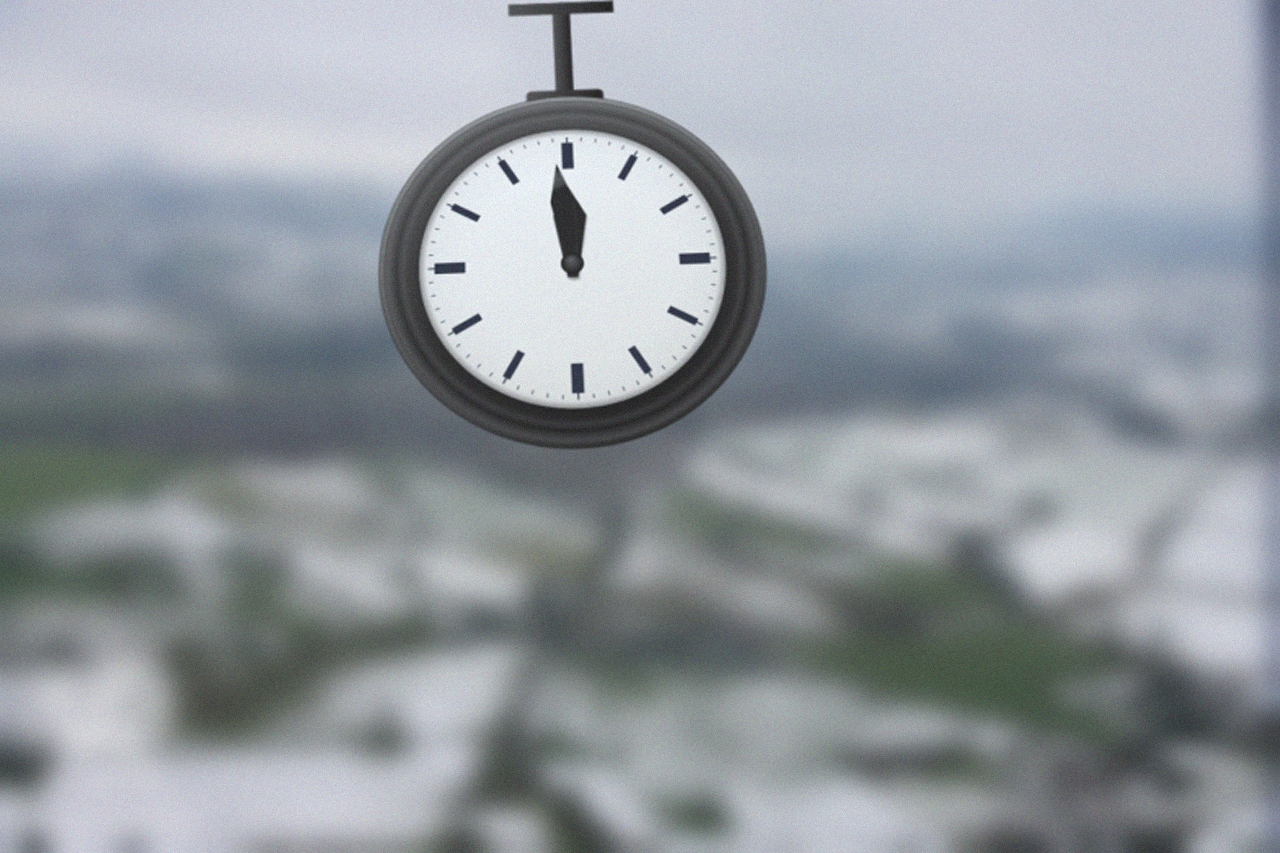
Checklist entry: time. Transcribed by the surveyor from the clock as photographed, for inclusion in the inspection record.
11:59
